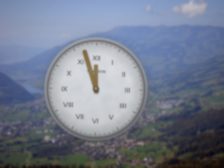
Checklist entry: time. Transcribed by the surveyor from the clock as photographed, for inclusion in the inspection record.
11:57
